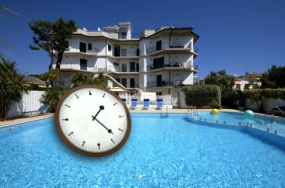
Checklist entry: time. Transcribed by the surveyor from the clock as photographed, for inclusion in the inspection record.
1:23
